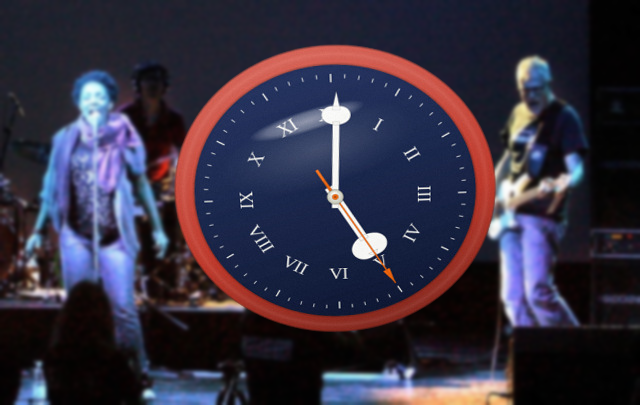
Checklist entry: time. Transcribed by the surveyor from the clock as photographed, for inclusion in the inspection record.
5:00:25
